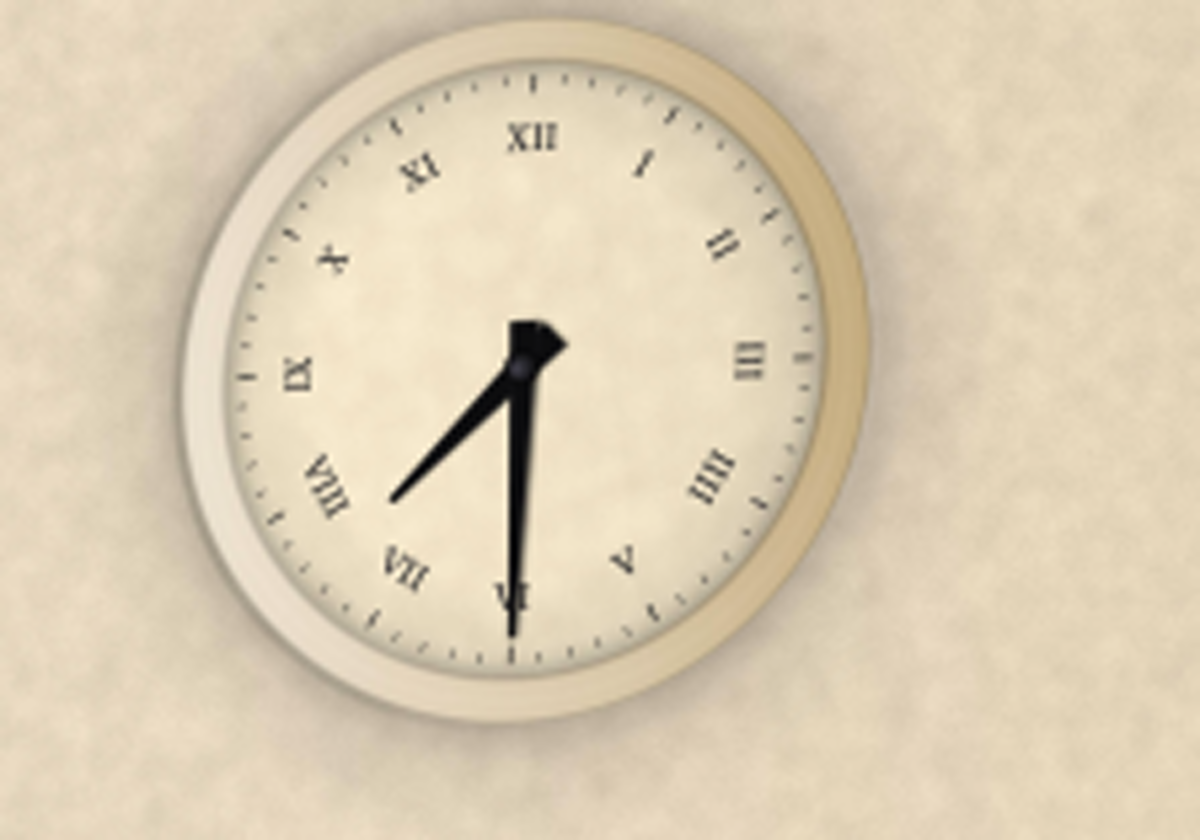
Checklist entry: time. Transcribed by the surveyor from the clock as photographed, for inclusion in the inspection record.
7:30
